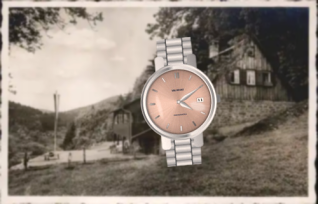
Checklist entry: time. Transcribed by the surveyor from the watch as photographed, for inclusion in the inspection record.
4:10
